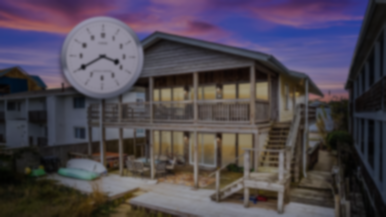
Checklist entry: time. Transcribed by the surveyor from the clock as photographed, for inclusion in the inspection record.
3:40
